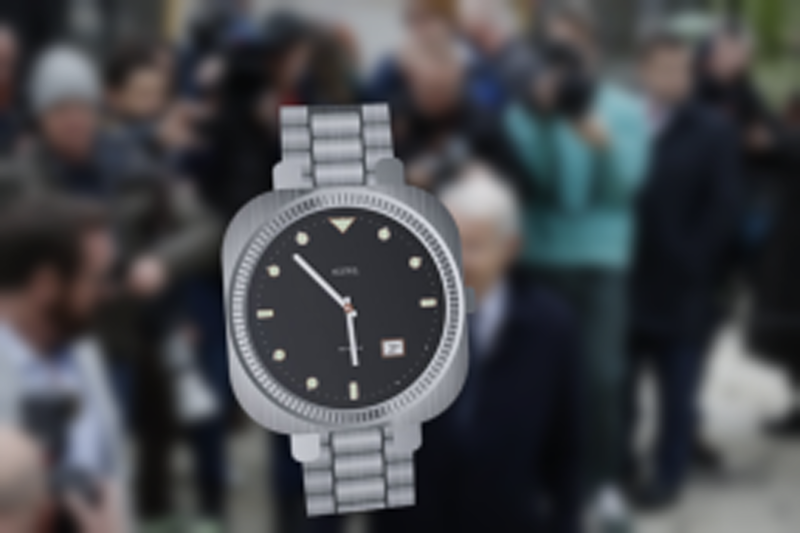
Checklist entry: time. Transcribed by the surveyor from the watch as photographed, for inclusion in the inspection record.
5:53
